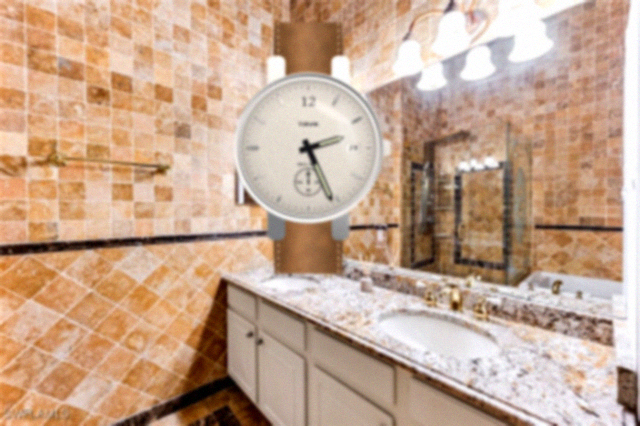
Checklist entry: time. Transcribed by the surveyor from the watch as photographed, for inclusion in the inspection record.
2:26
